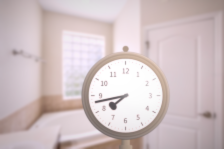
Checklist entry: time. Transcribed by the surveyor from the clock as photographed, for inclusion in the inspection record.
7:43
